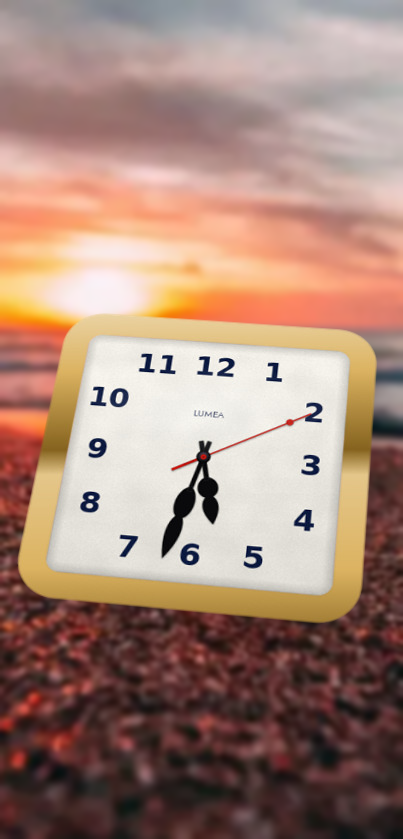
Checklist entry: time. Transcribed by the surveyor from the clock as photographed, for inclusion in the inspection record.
5:32:10
